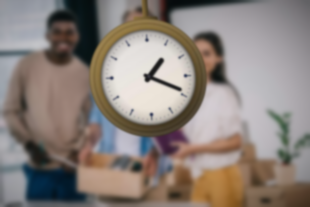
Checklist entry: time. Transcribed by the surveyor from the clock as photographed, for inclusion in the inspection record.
1:19
